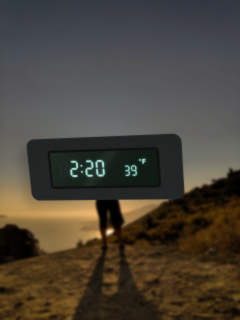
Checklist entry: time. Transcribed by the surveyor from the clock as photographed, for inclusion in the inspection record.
2:20
